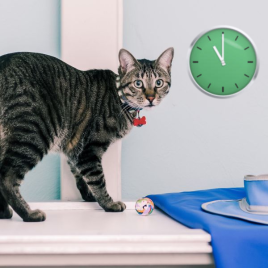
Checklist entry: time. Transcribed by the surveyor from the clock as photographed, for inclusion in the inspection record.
11:00
